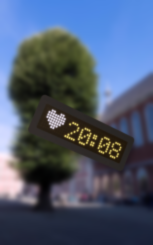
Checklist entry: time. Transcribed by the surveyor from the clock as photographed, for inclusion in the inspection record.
20:08
